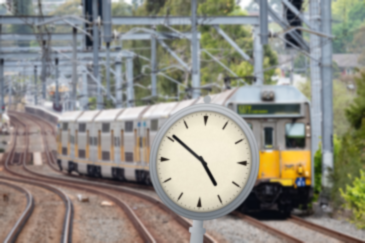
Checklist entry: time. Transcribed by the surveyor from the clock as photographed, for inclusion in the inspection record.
4:51
